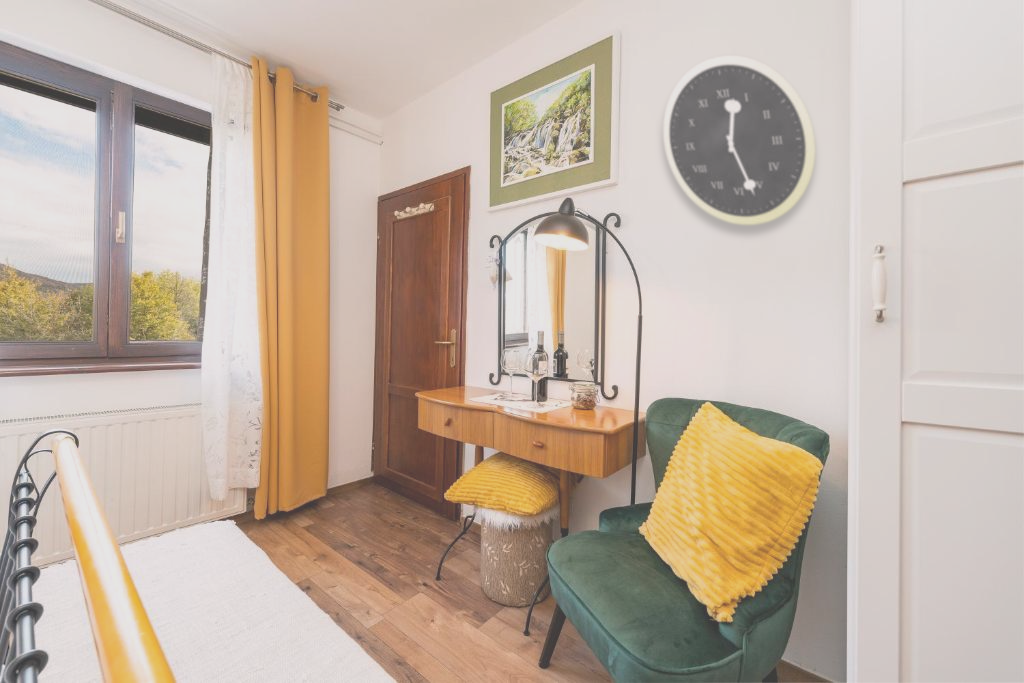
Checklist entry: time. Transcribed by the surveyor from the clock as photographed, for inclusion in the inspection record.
12:27
